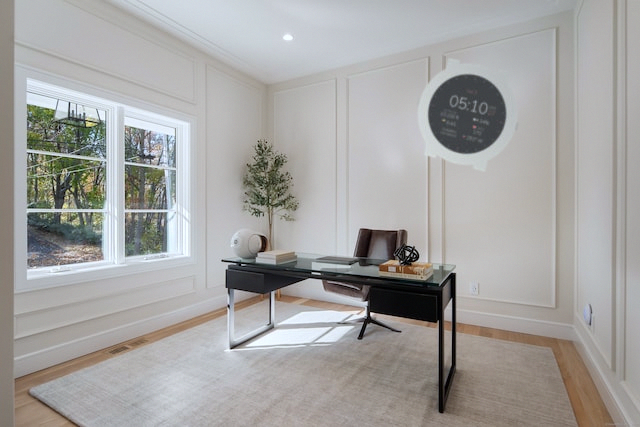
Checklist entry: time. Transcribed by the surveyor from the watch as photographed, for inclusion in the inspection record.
5:10
